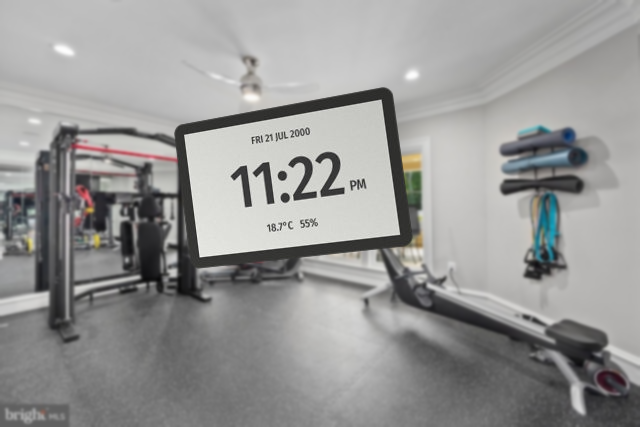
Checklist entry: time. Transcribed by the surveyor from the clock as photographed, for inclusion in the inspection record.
11:22
